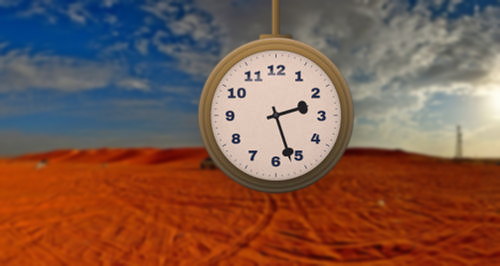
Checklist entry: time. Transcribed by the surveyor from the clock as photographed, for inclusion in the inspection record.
2:27
